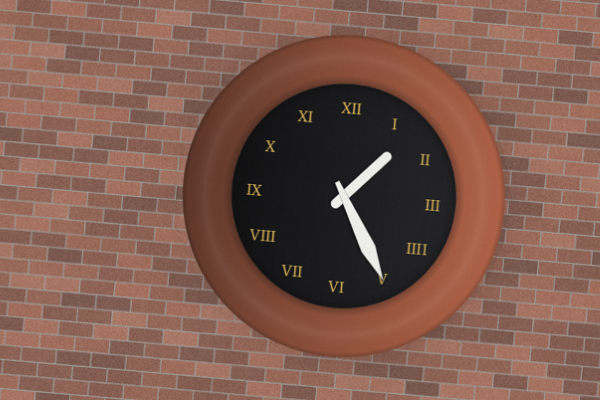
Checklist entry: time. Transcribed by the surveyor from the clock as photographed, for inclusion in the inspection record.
1:25
